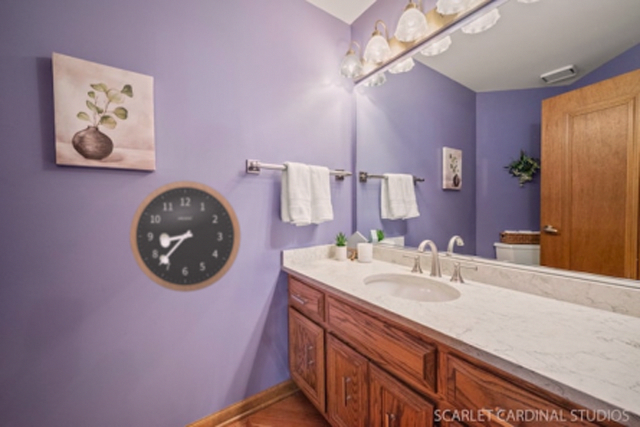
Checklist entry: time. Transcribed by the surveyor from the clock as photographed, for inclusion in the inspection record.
8:37
